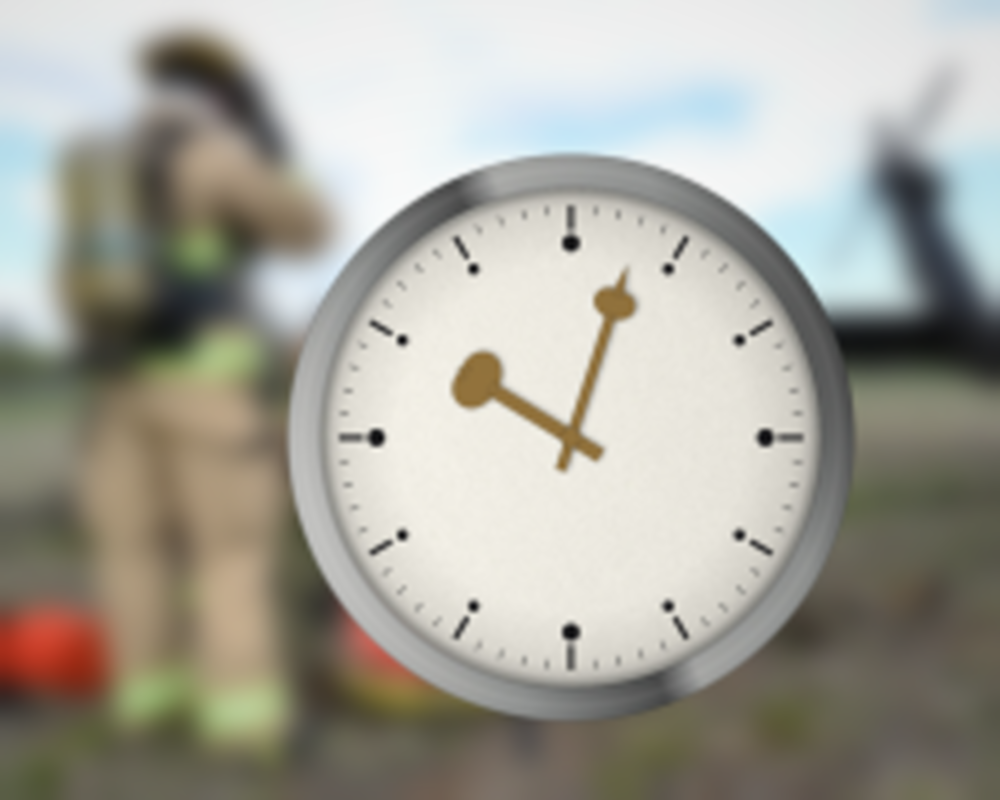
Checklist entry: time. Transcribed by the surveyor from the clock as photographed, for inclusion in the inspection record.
10:03
